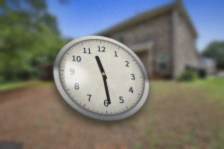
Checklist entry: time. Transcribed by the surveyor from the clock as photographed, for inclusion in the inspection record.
11:29
